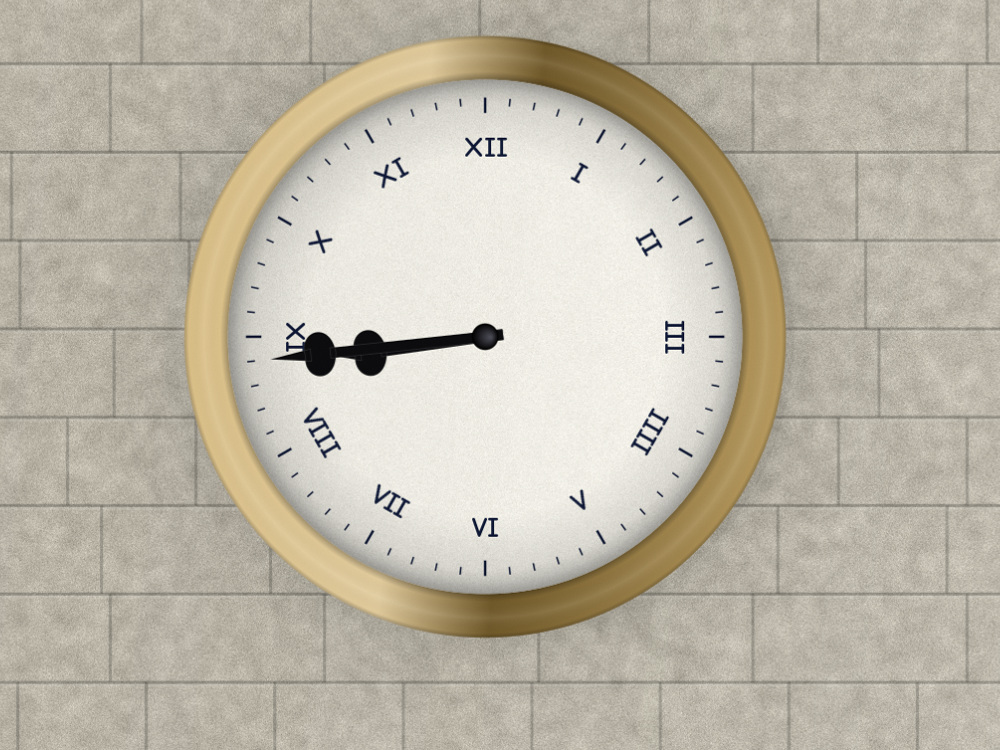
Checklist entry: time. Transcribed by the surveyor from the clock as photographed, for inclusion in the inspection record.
8:44
